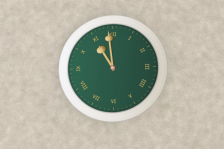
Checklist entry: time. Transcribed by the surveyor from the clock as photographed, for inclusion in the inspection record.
10:59
